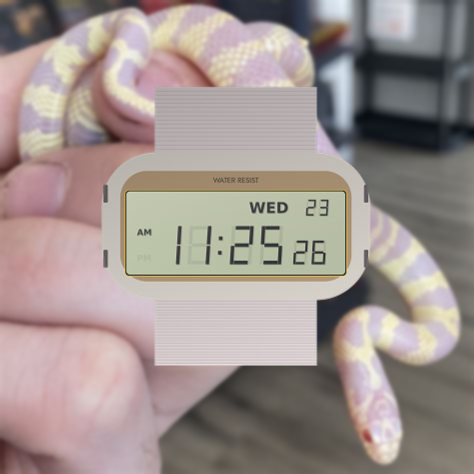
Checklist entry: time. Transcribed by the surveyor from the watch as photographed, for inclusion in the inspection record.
11:25:26
